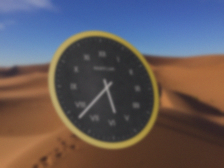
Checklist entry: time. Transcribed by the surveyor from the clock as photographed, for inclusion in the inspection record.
5:38
